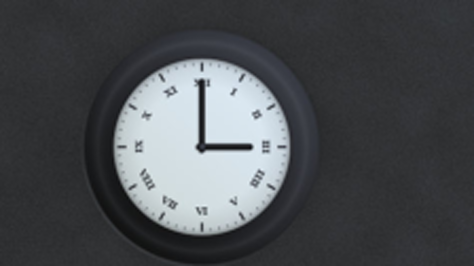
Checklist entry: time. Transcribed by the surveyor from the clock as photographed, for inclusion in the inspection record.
3:00
